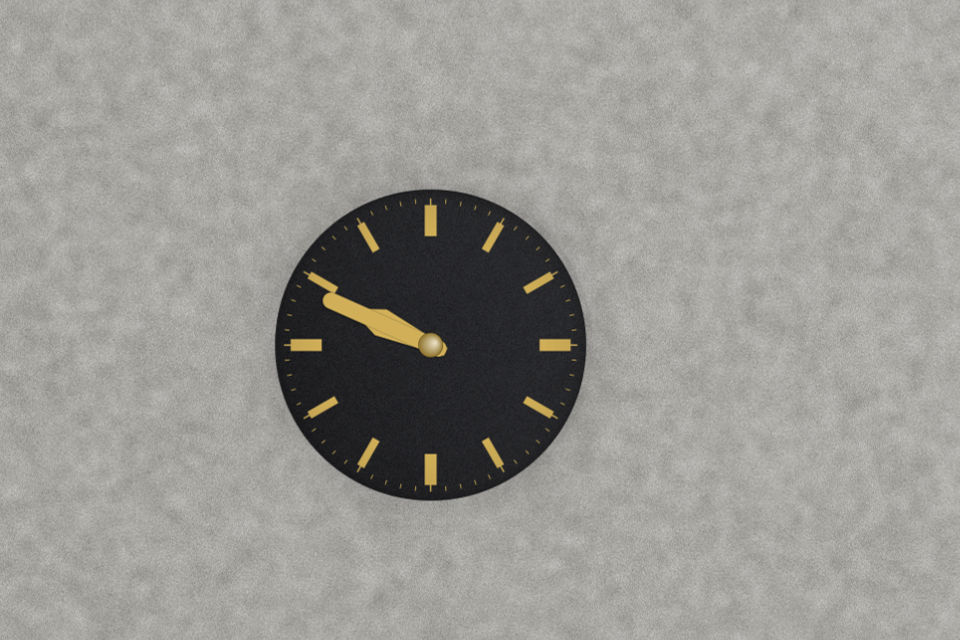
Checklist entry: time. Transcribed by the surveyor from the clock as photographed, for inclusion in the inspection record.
9:49
